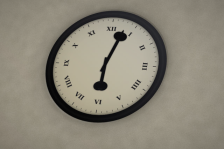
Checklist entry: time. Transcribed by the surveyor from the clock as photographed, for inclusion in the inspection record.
6:03
